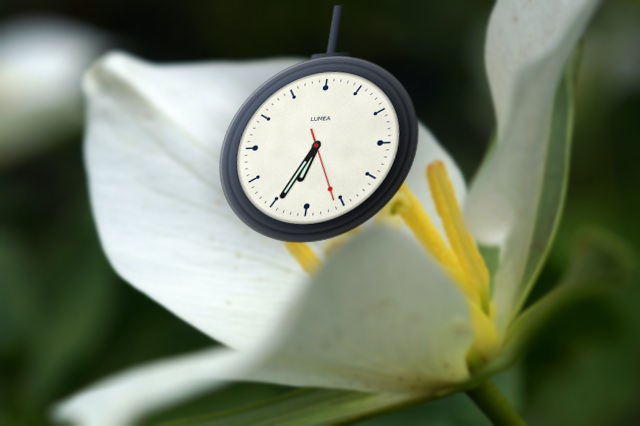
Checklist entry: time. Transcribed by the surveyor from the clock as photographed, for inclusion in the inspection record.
6:34:26
